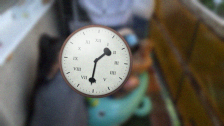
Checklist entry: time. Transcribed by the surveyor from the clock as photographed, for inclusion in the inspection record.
1:31
